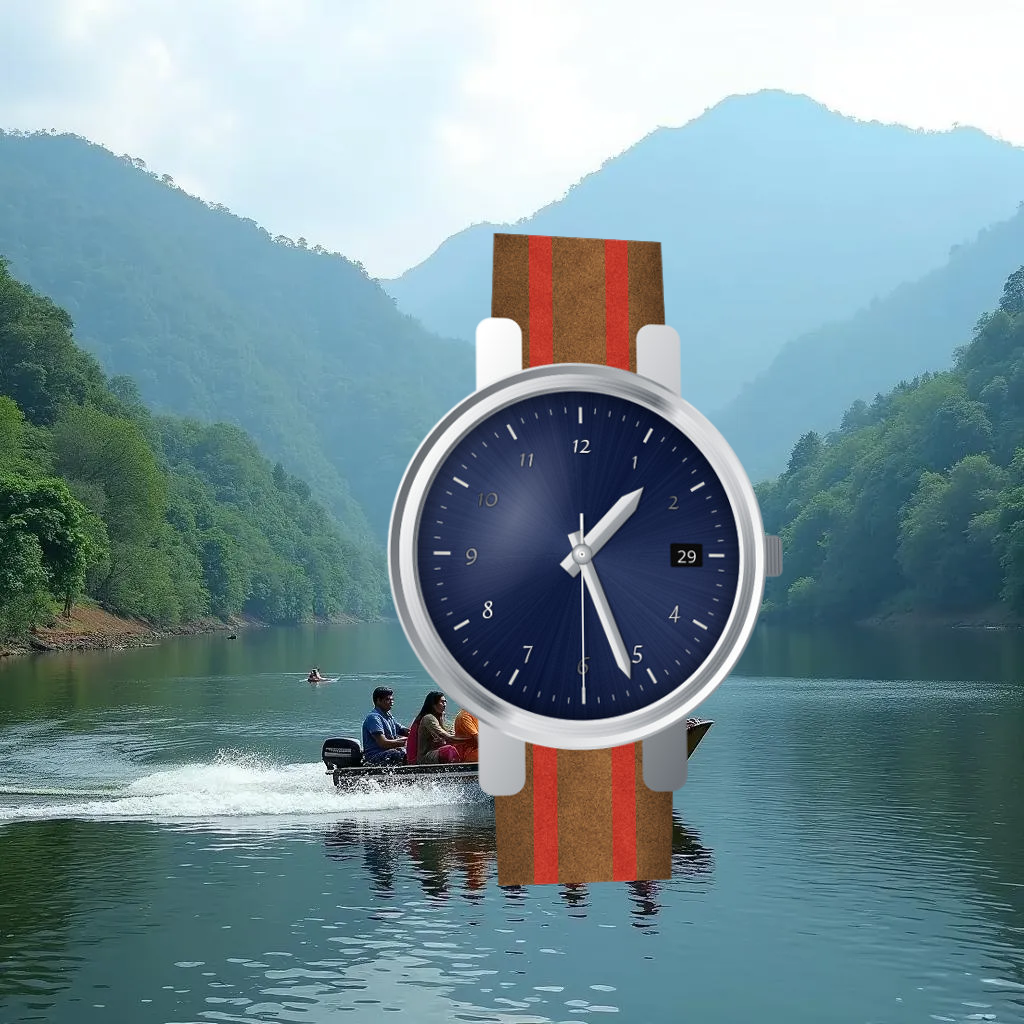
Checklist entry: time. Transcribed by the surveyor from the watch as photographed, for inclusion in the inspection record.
1:26:30
